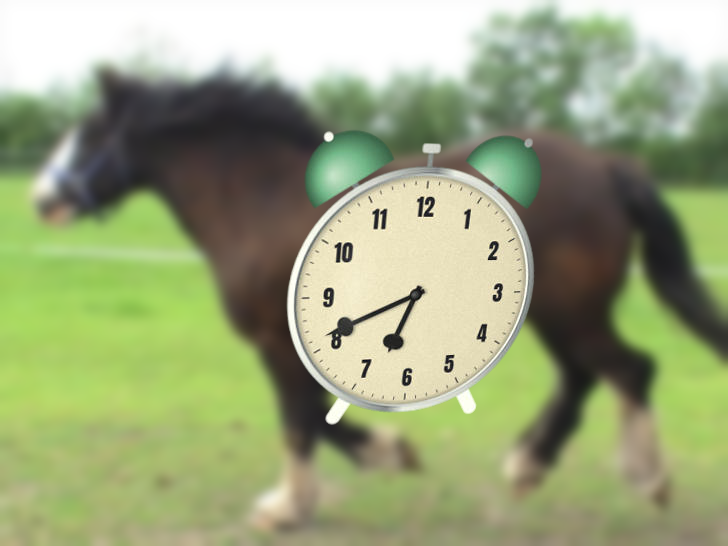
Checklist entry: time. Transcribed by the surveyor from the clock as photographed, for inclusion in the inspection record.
6:41
